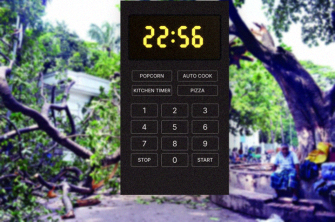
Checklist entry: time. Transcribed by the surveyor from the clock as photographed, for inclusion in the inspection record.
22:56
